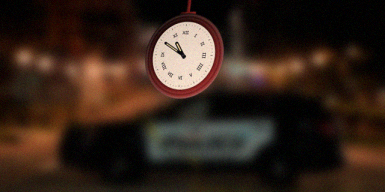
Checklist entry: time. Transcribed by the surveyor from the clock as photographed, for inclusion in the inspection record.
10:50
